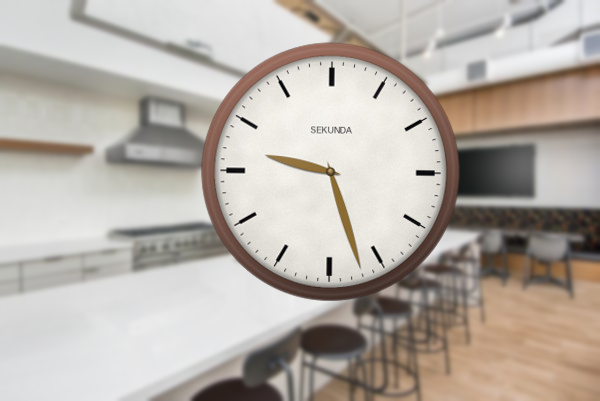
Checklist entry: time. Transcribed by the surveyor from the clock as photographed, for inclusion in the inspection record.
9:27
